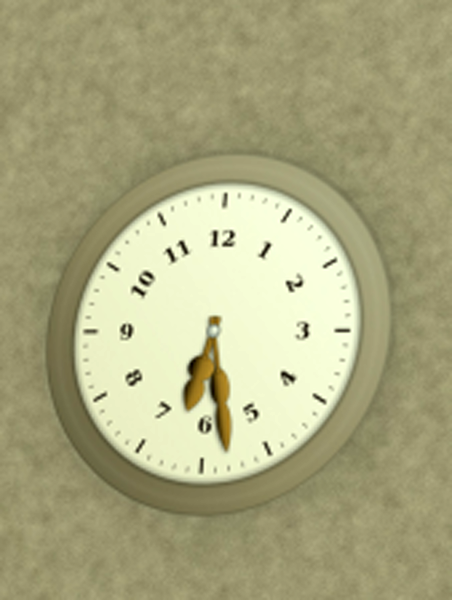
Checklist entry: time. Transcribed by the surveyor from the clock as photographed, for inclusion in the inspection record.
6:28
